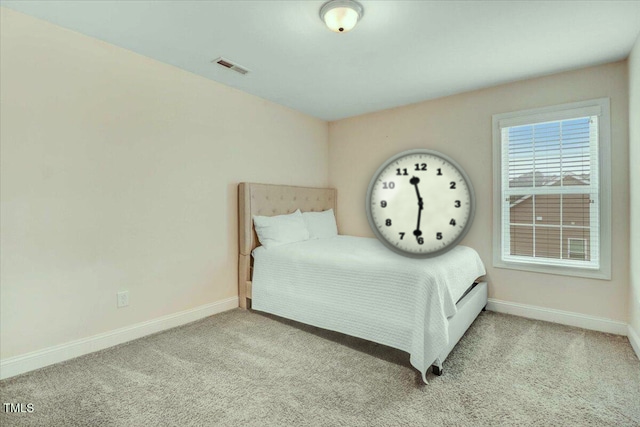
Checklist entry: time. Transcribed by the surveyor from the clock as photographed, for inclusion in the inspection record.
11:31
